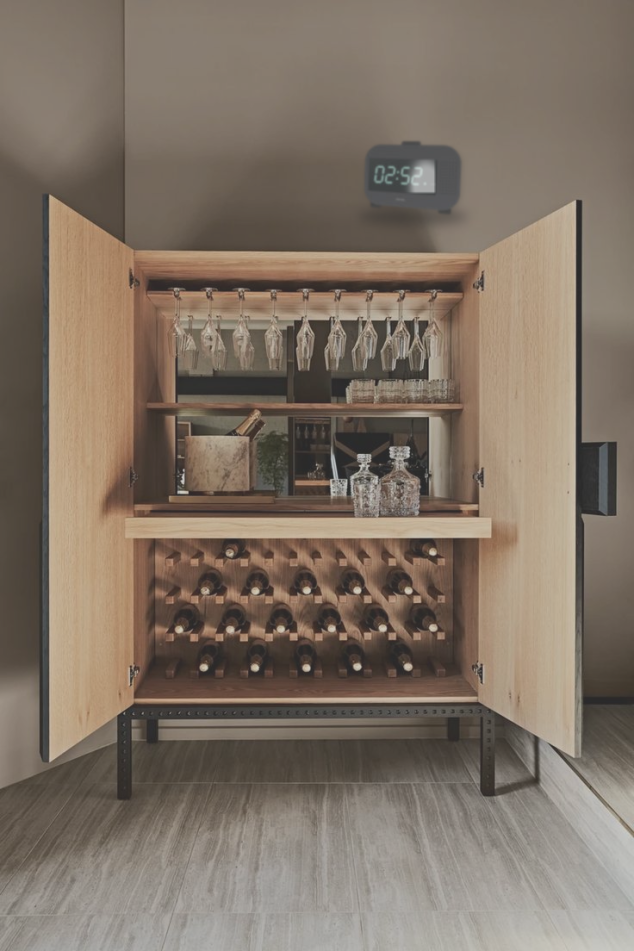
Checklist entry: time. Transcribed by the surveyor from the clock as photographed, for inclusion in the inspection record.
2:52
